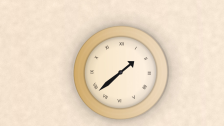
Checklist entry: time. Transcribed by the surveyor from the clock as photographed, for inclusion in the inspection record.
1:38
